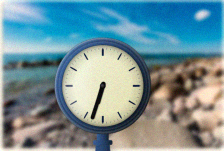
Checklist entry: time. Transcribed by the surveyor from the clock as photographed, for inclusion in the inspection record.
6:33
